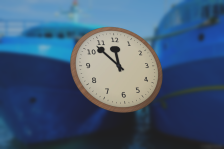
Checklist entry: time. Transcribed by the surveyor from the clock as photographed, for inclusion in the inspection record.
11:53
